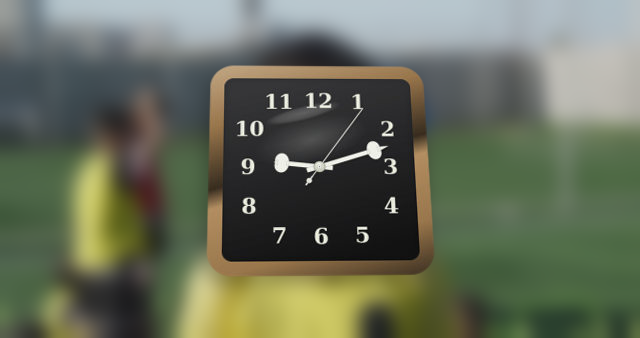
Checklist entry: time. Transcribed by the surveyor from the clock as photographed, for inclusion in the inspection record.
9:12:06
